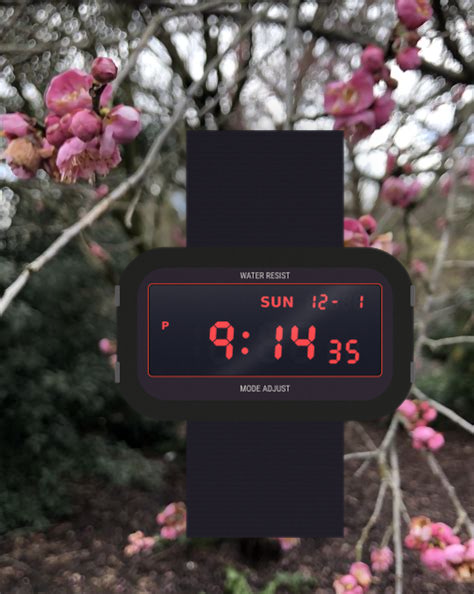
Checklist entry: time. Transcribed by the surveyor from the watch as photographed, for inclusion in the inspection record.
9:14:35
